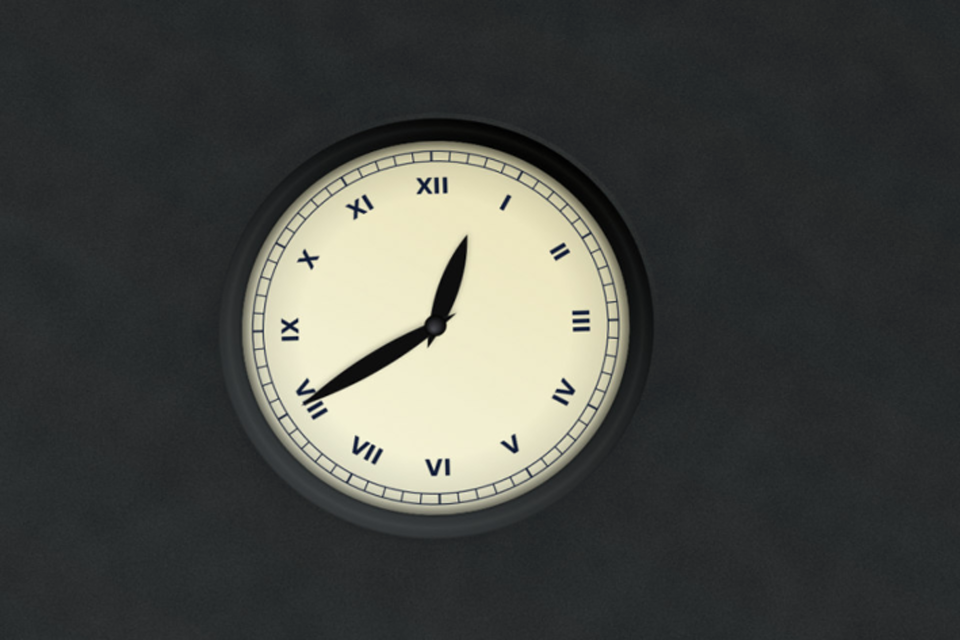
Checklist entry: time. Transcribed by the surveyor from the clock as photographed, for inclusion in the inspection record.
12:40
